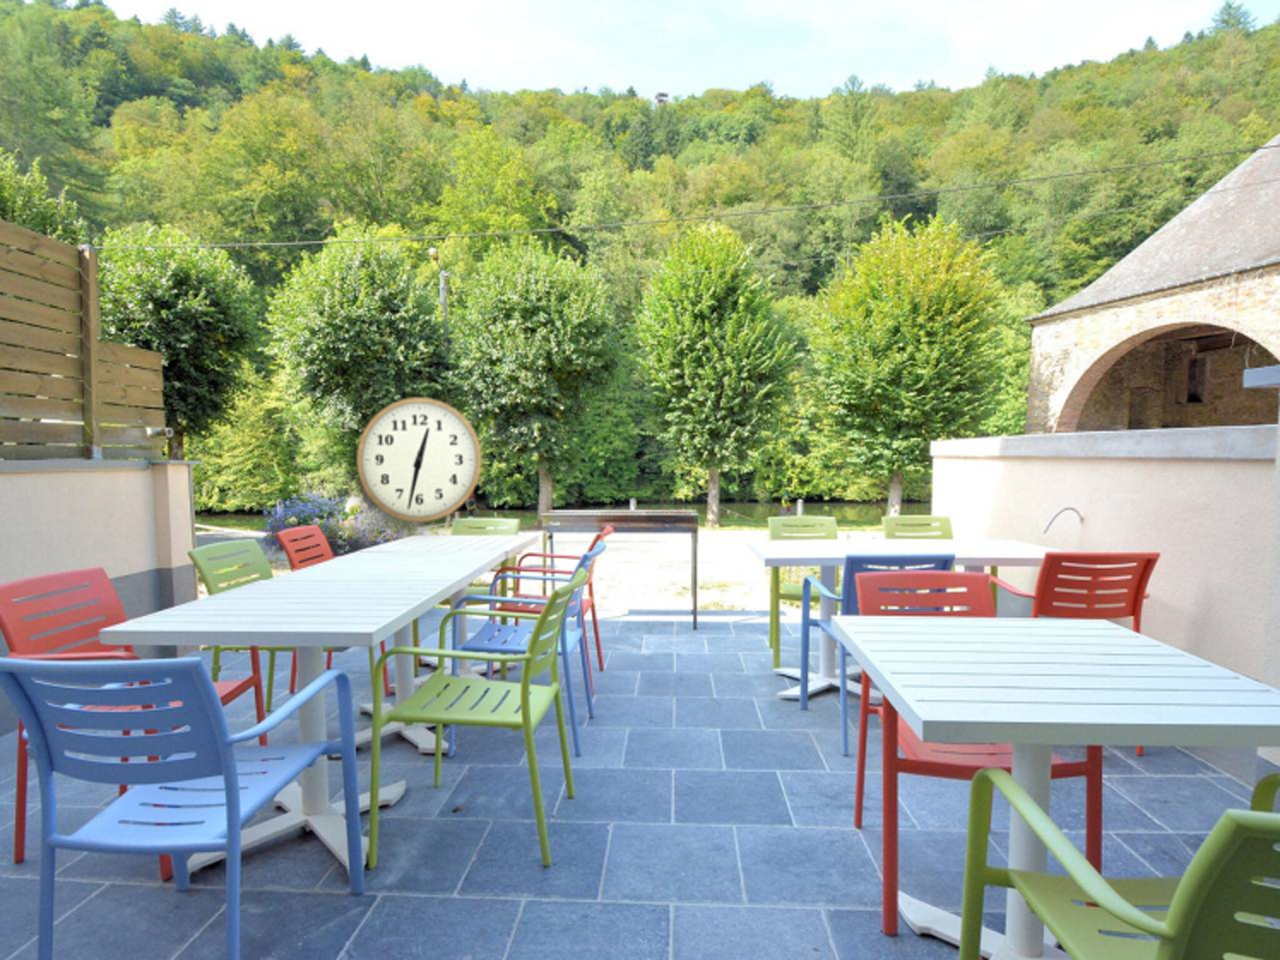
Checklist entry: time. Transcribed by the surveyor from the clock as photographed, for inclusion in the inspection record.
12:32
